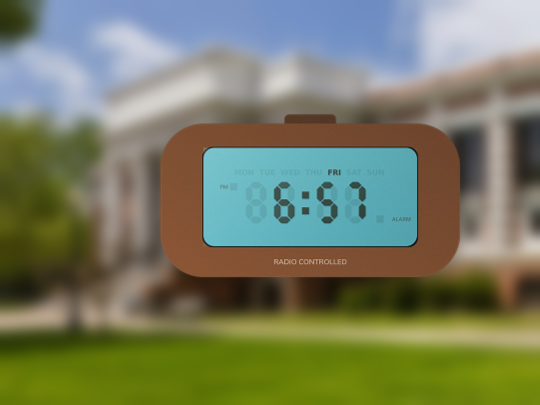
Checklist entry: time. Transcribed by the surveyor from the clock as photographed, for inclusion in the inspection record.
6:57
